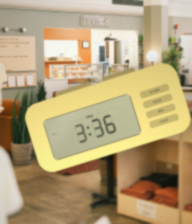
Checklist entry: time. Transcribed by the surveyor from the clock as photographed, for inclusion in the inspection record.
3:36
